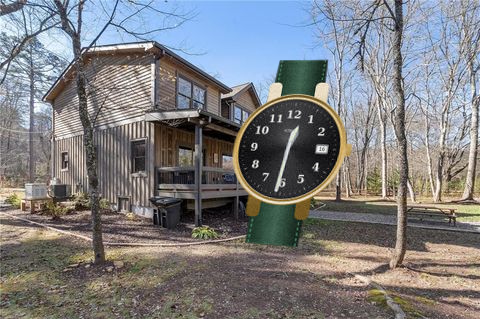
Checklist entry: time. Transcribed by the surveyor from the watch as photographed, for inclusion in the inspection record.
12:31
